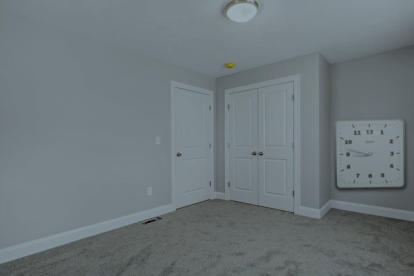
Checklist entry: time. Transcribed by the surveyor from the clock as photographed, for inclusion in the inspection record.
8:47
